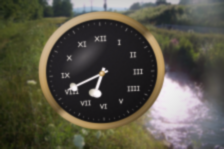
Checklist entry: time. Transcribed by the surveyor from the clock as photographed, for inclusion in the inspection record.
6:41
